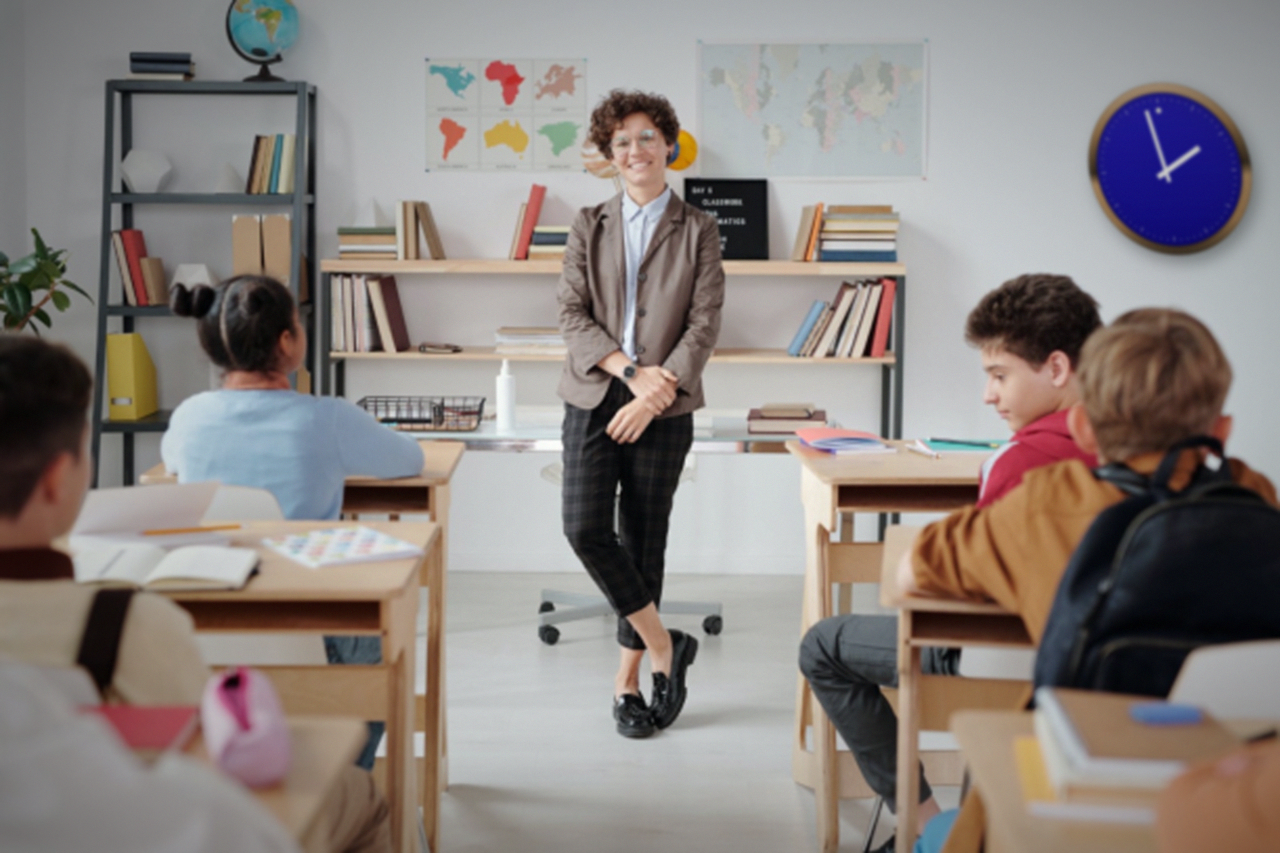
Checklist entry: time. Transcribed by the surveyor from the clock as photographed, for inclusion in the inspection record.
1:58
